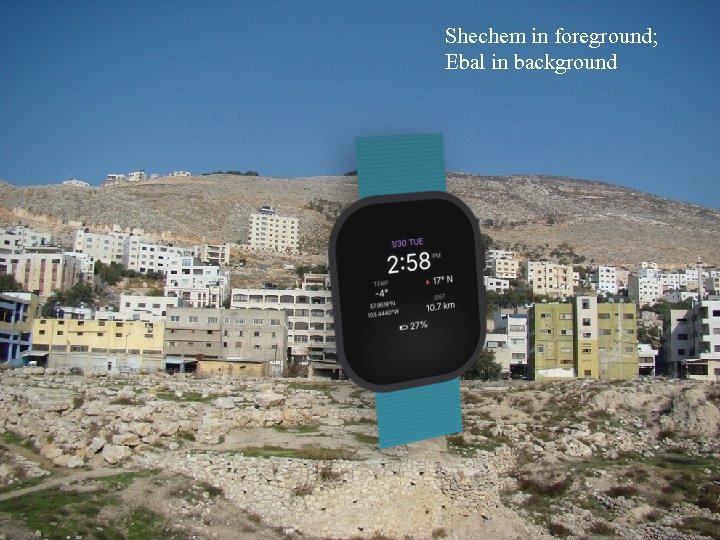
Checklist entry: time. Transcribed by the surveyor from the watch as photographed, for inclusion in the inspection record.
2:58
